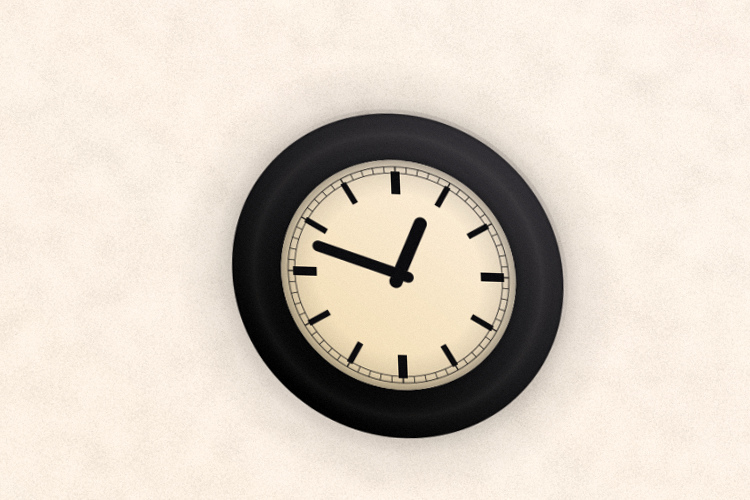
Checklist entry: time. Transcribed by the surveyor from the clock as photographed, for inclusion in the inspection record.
12:48
